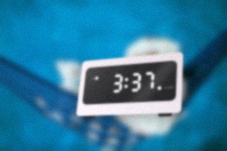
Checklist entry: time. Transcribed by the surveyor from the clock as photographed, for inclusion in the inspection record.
3:37
